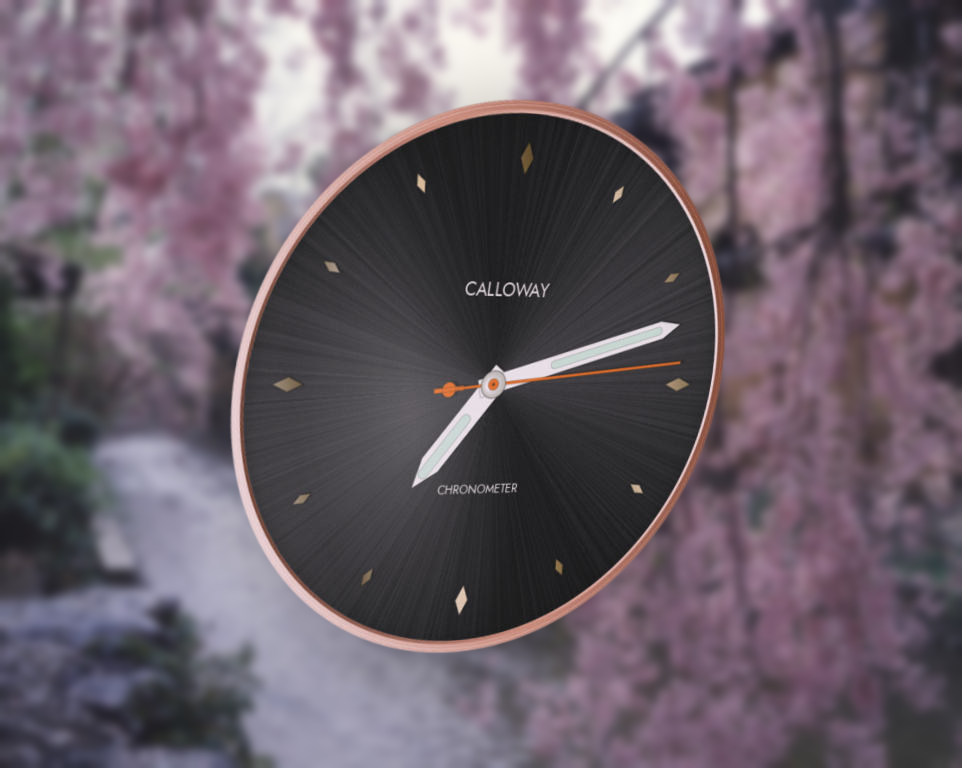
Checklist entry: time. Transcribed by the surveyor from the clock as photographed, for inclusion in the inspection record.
7:12:14
